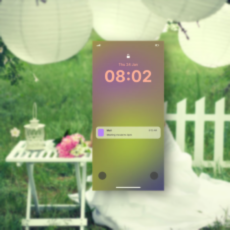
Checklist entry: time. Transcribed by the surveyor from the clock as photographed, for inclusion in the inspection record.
8:02
